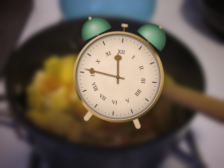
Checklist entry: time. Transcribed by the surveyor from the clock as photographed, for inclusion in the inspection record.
11:46
